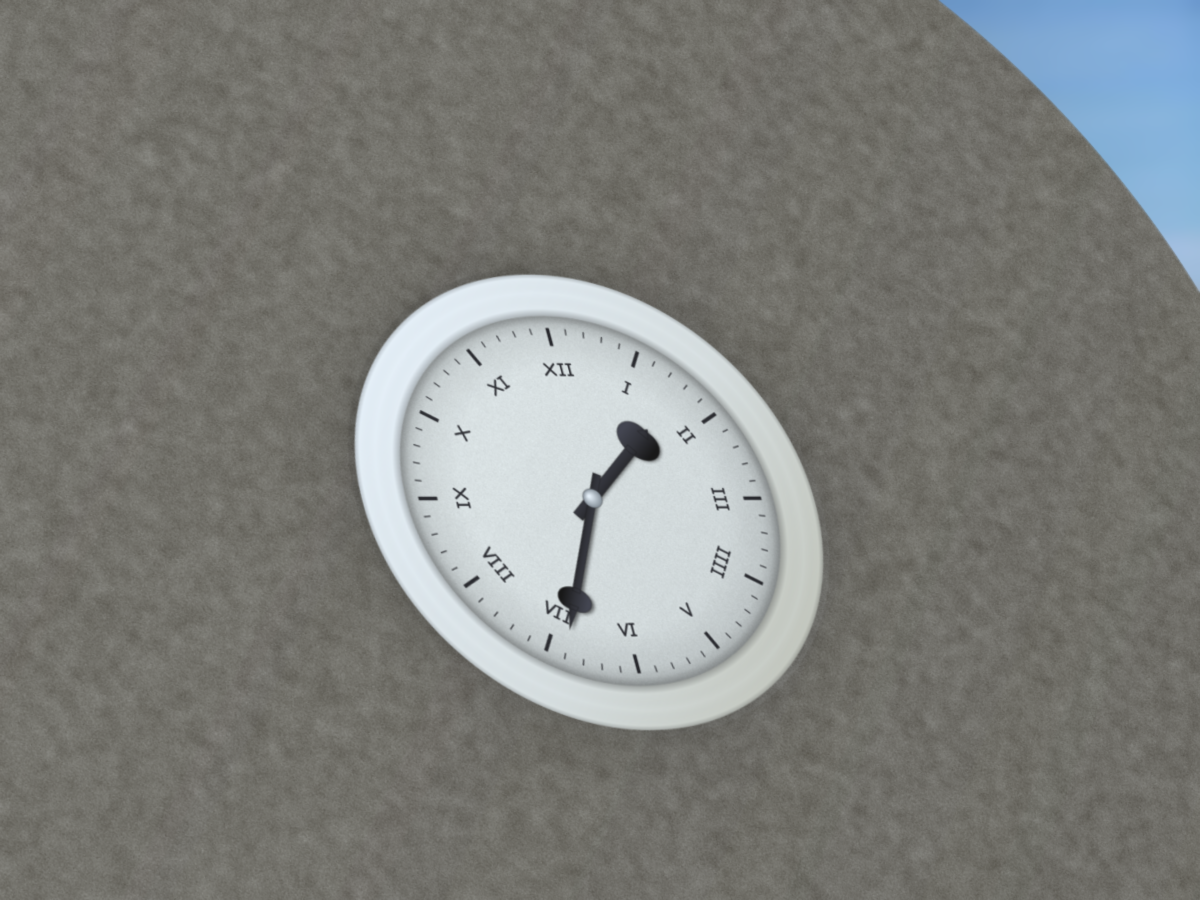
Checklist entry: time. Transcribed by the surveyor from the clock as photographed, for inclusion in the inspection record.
1:34
